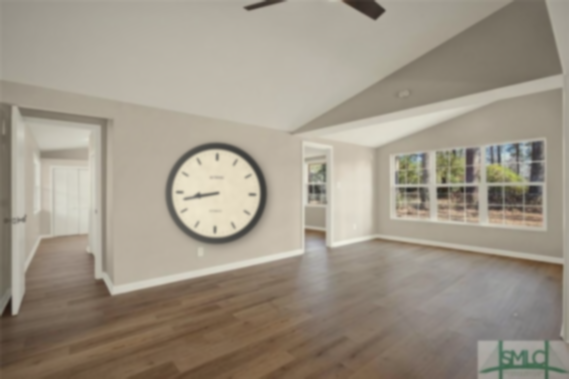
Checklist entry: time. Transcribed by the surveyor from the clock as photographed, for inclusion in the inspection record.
8:43
